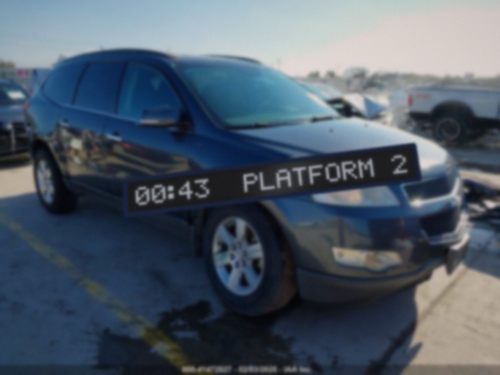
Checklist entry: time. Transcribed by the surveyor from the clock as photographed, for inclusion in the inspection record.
0:43
